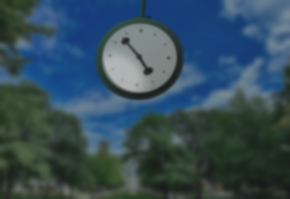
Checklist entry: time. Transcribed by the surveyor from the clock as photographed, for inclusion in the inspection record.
4:53
